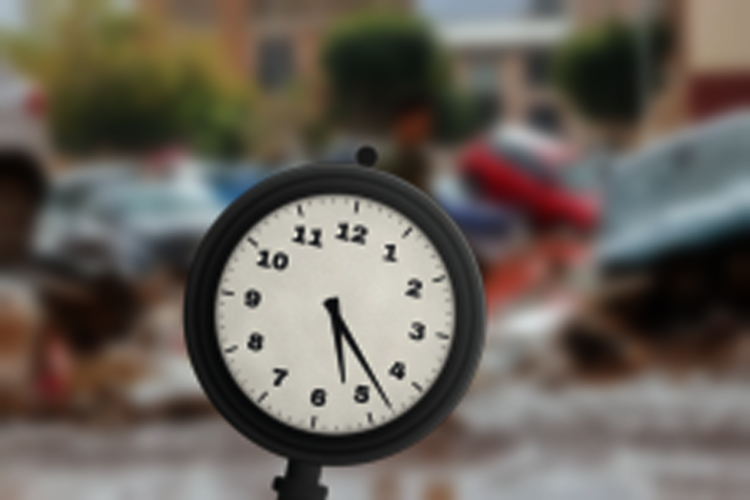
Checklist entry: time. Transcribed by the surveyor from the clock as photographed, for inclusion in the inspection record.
5:23
